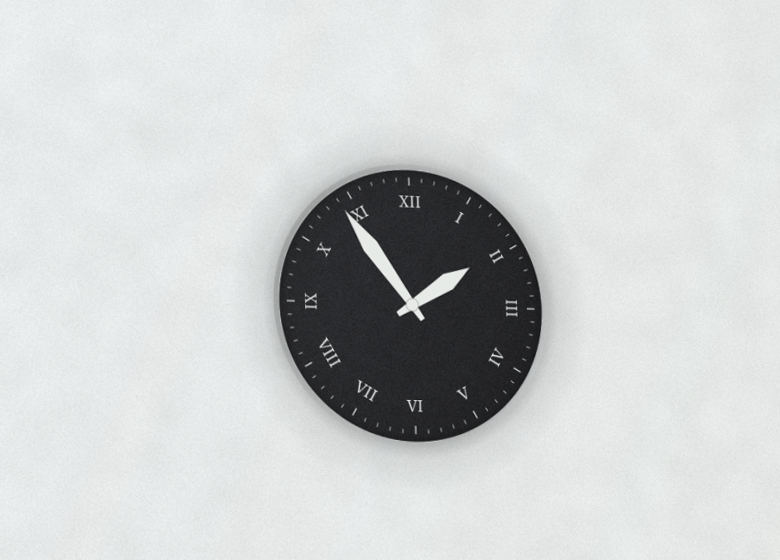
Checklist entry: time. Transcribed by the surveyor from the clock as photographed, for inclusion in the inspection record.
1:54
